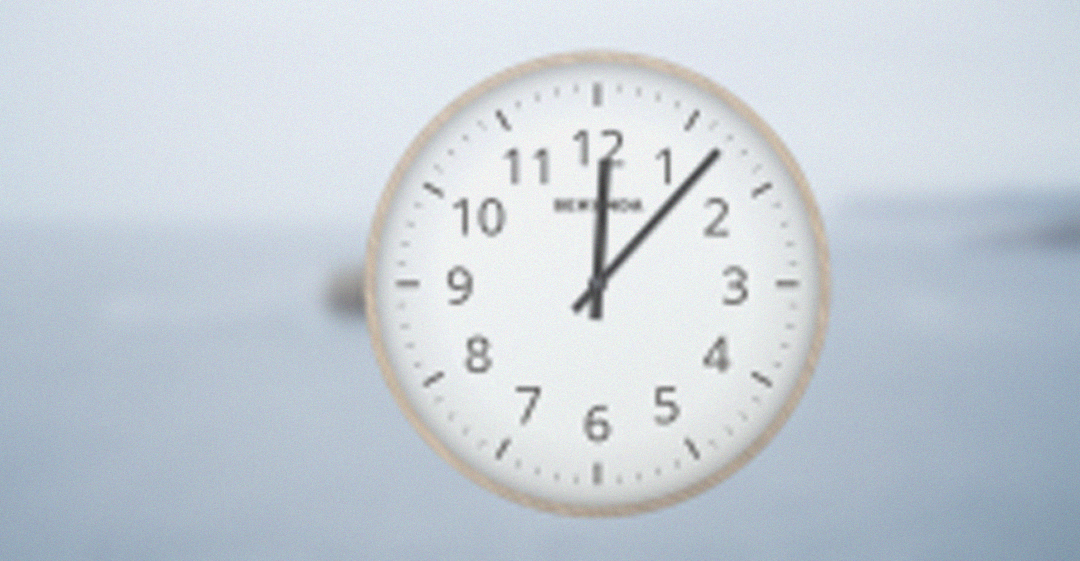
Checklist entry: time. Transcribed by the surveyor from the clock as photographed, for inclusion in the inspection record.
12:07
